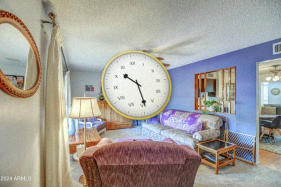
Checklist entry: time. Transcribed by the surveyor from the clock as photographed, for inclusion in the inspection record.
10:29
